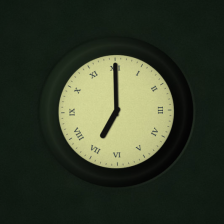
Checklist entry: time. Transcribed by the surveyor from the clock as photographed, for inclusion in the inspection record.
7:00
